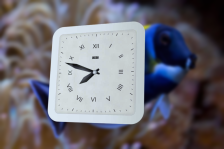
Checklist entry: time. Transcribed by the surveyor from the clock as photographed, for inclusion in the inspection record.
7:48
